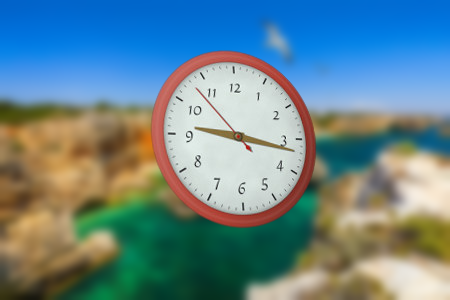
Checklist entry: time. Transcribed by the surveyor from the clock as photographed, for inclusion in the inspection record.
9:16:53
